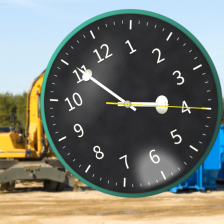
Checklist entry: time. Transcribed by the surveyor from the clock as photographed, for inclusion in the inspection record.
3:55:20
